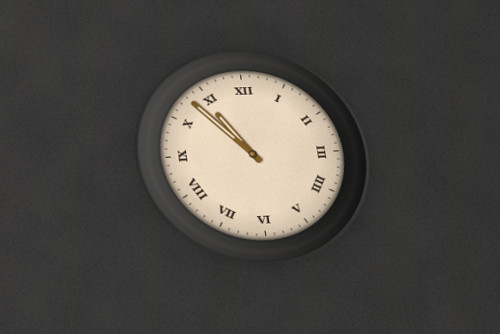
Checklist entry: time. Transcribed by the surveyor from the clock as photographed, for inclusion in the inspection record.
10:53
